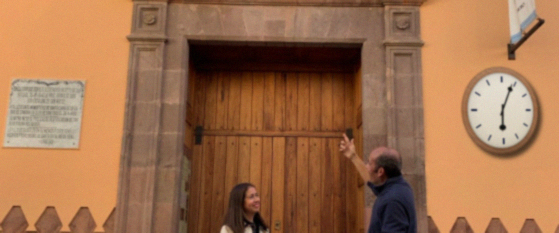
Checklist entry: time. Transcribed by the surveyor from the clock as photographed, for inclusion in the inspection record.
6:04
